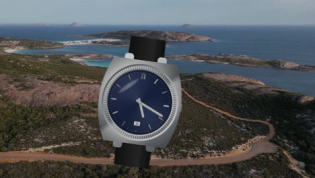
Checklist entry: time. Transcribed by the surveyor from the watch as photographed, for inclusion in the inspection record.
5:19
